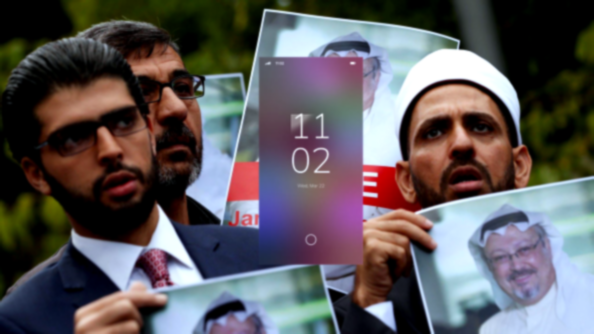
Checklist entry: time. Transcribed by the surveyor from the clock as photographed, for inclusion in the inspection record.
11:02
